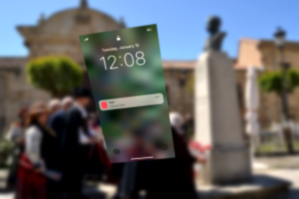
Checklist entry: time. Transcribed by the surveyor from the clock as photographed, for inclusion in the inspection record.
12:08
